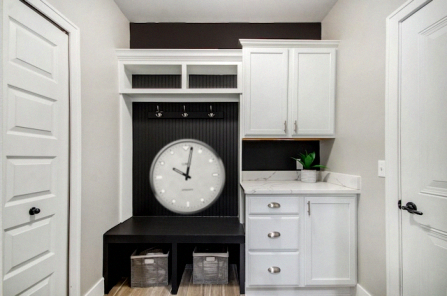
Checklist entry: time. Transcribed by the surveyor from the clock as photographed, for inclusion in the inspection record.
10:02
